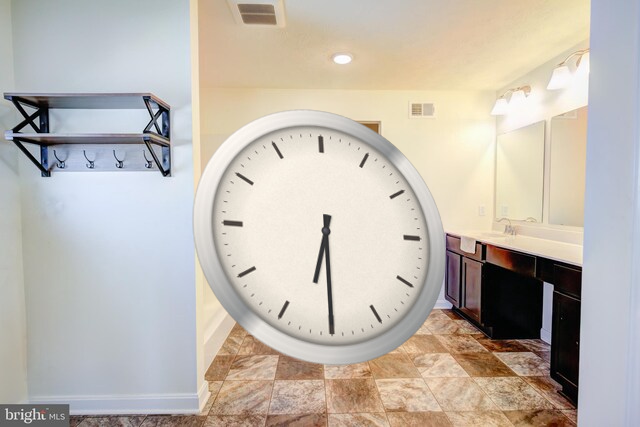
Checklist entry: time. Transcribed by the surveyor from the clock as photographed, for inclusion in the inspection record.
6:30
